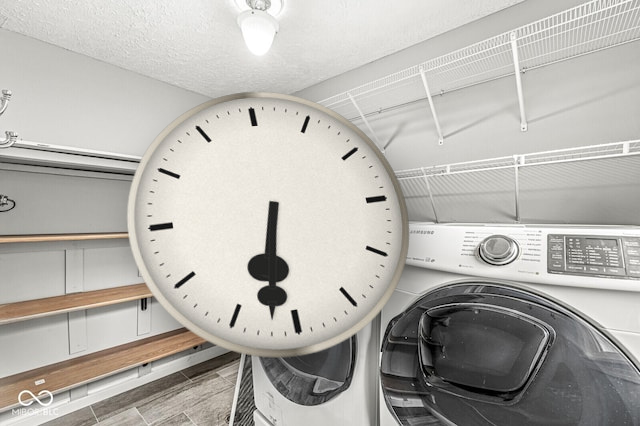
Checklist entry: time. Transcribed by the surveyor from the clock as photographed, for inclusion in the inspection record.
6:32
